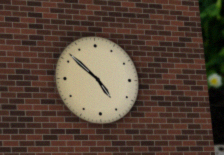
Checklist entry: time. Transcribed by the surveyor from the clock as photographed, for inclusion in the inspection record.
4:52
